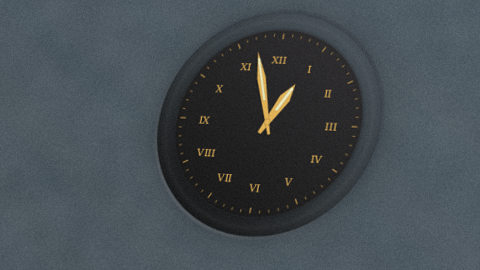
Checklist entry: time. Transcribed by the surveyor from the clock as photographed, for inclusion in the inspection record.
12:57
